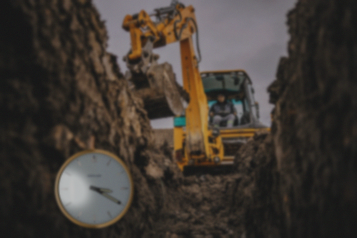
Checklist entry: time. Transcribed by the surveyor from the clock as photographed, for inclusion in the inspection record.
3:20
